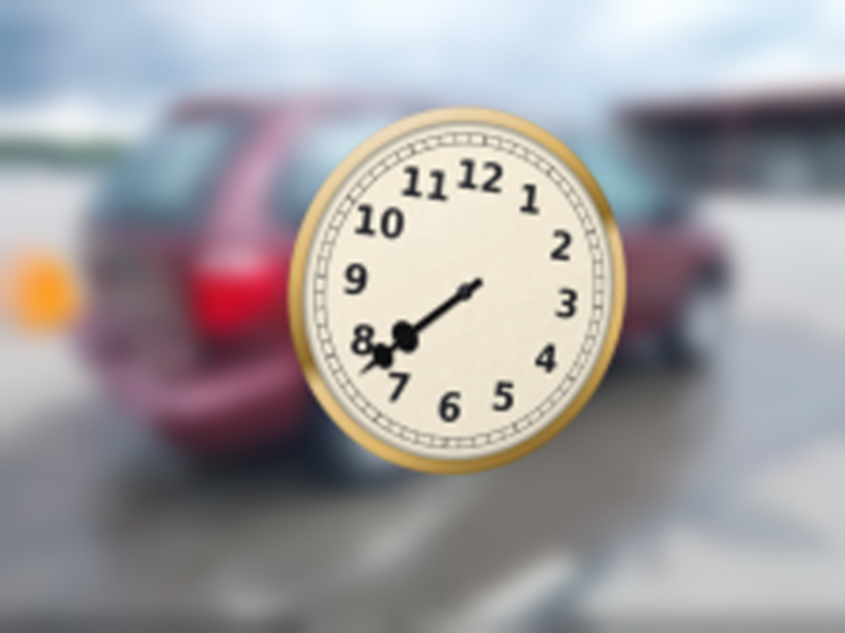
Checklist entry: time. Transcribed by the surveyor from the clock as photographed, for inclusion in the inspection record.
7:38
